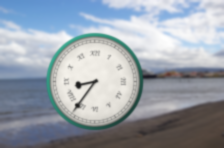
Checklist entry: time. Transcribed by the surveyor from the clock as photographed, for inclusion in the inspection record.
8:36
